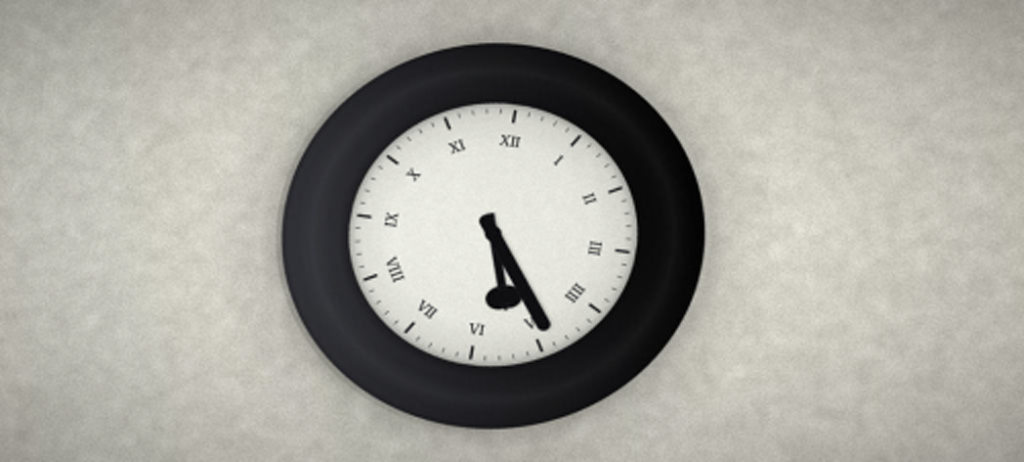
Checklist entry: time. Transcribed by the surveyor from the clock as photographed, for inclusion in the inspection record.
5:24
